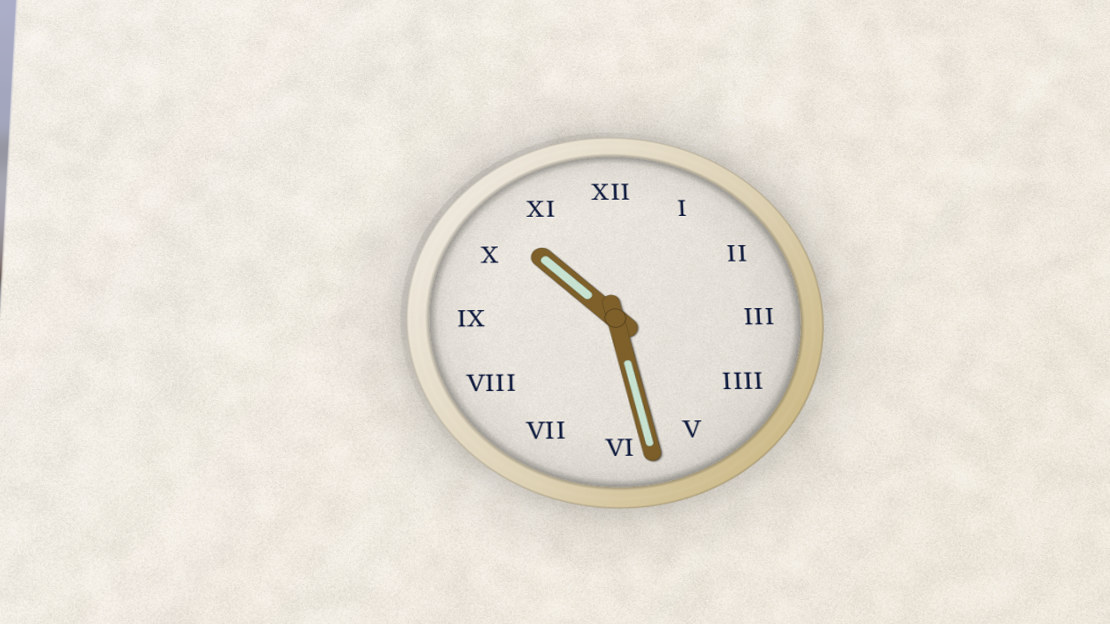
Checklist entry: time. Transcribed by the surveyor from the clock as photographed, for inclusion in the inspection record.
10:28
